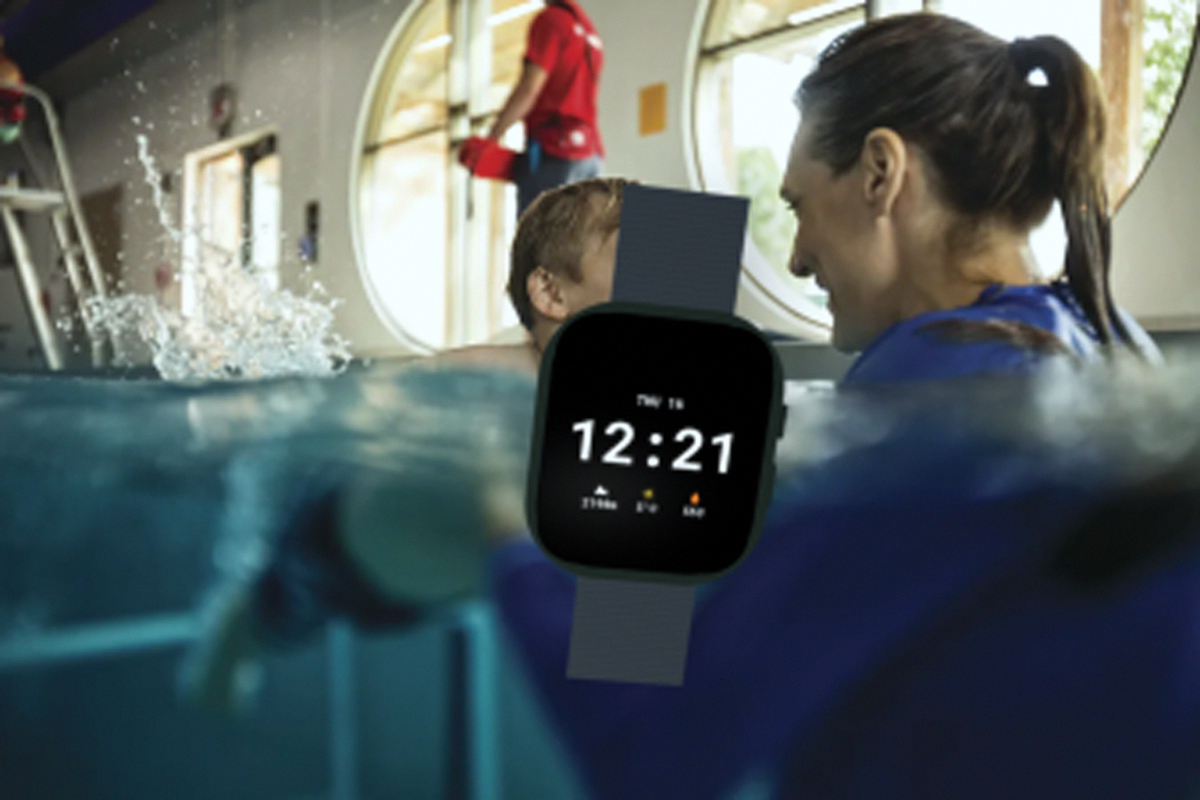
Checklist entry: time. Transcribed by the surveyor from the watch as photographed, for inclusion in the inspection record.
12:21
